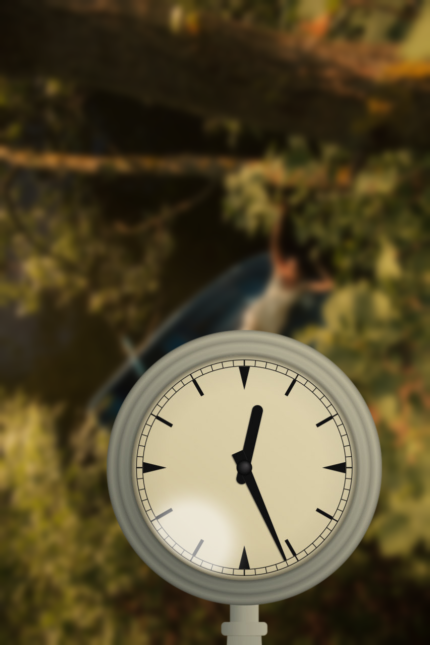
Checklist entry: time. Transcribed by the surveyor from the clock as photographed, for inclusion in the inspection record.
12:26
